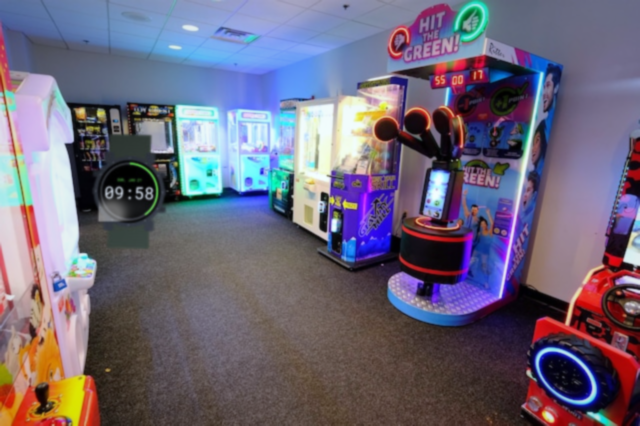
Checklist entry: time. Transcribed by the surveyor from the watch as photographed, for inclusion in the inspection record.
9:58
